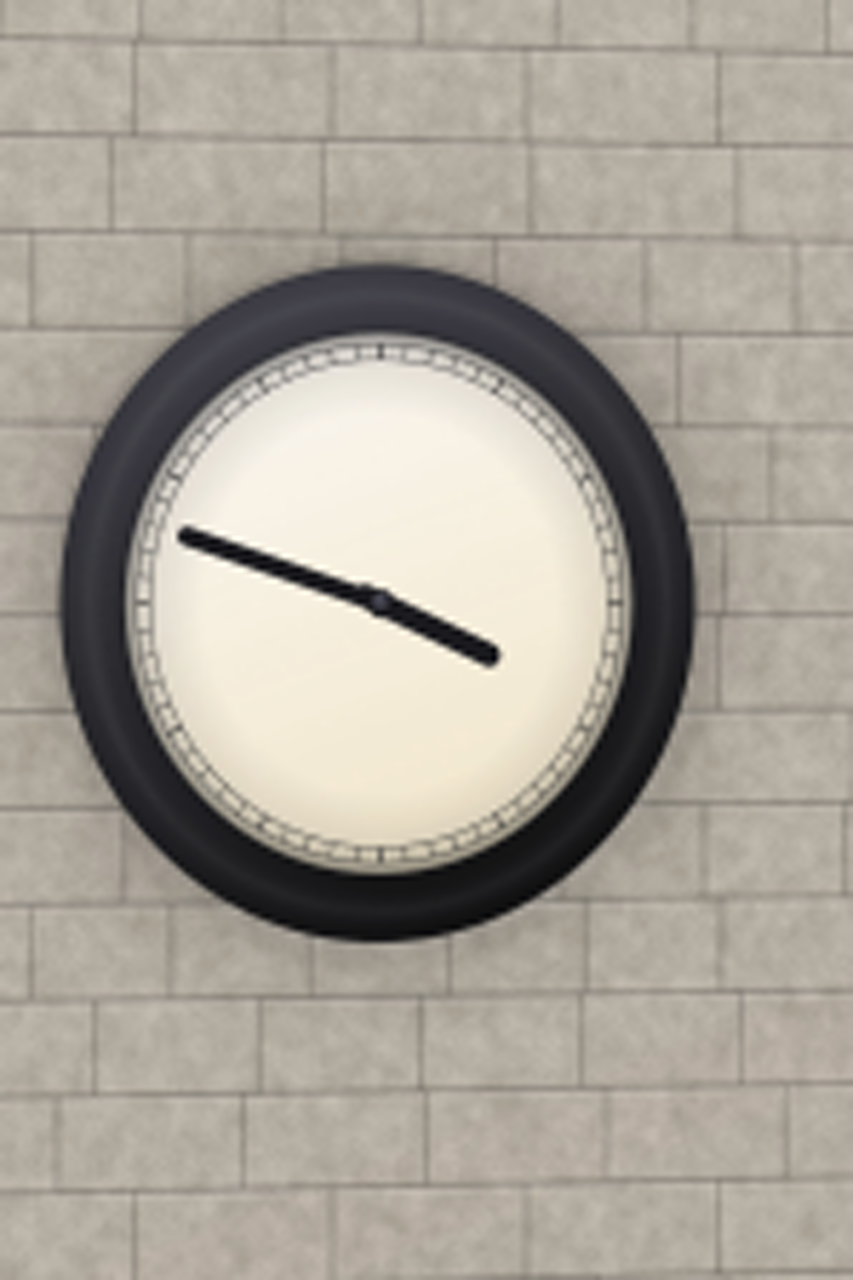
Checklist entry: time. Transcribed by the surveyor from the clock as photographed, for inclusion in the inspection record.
3:48
